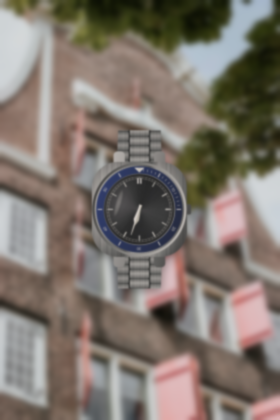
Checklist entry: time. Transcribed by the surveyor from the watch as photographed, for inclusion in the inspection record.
6:33
